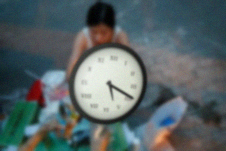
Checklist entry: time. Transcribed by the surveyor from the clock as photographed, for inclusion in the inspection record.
5:19
